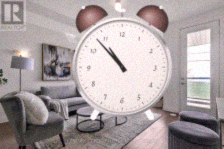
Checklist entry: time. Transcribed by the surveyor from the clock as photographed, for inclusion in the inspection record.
10:53
